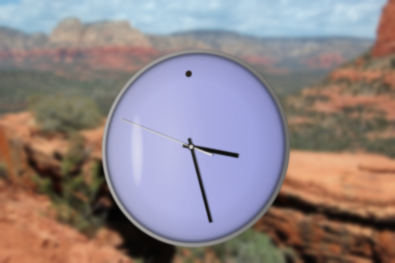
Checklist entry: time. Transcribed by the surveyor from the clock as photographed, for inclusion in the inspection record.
3:27:49
